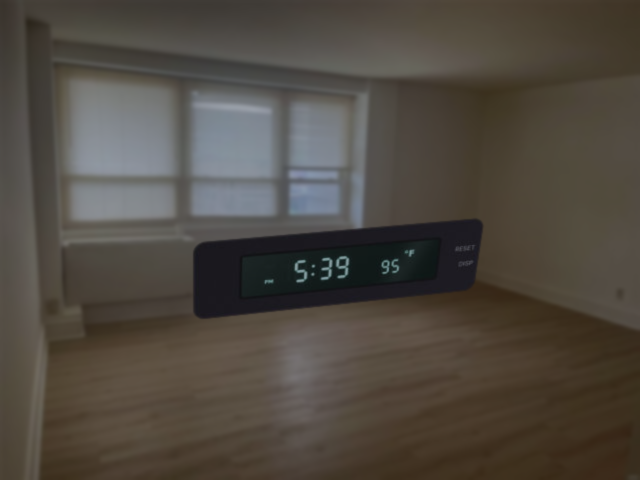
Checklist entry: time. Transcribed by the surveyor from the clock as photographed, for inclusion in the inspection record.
5:39
